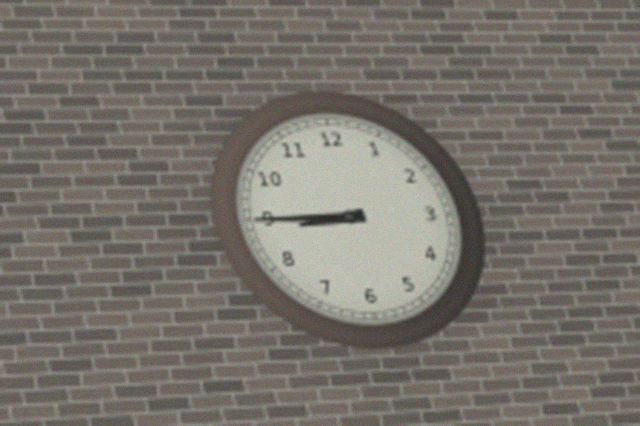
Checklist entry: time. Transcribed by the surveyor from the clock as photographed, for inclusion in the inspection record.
8:45
